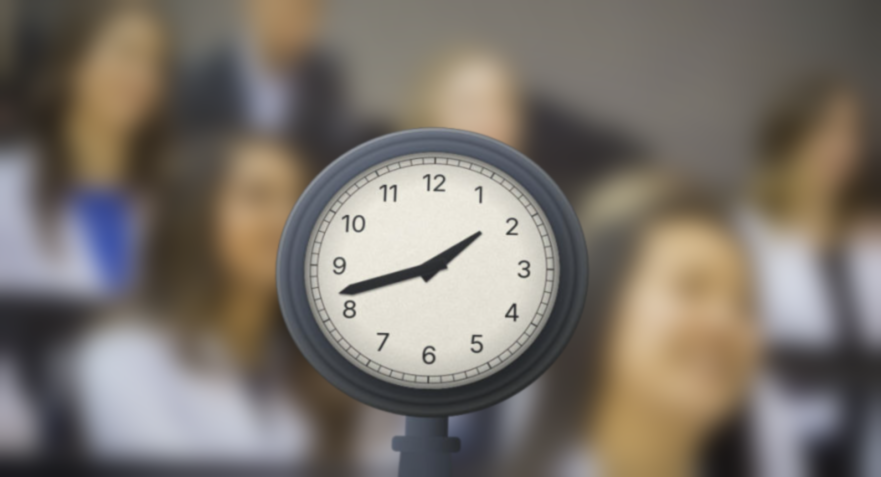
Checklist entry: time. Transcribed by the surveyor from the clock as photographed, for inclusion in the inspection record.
1:42
